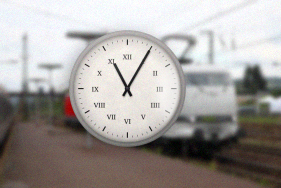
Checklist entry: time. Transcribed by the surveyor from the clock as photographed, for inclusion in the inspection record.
11:05
